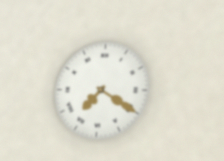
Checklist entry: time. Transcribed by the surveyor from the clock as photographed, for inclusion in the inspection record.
7:20
